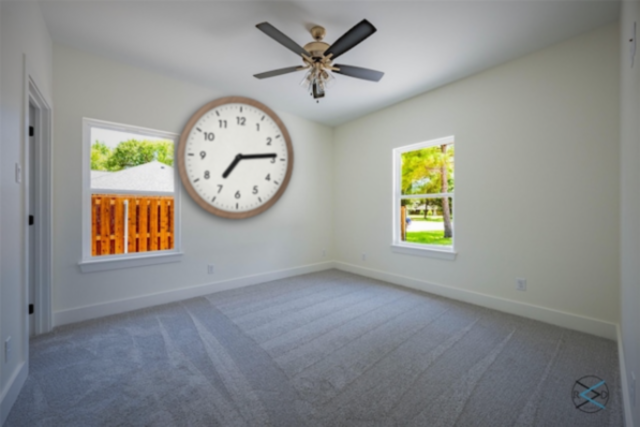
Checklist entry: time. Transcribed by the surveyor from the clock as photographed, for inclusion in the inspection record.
7:14
